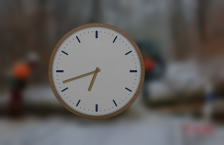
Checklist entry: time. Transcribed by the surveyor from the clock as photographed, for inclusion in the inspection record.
6:42
